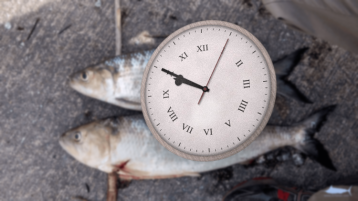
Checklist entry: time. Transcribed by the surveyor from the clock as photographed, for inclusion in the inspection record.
9:50:05
